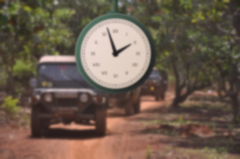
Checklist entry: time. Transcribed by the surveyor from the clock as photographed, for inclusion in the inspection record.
1:57
